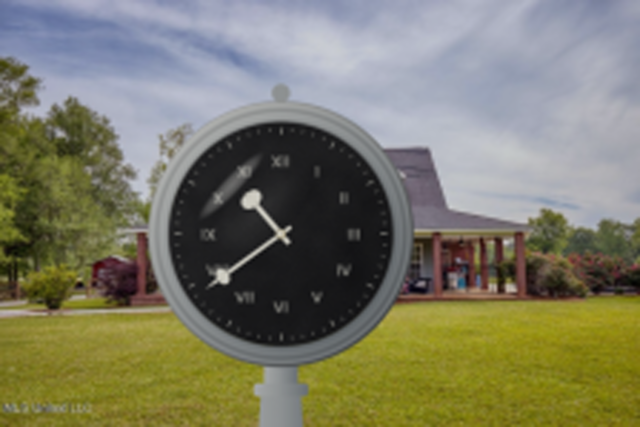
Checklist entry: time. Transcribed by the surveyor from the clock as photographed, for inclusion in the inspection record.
10:39
